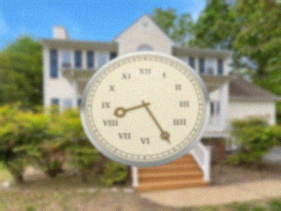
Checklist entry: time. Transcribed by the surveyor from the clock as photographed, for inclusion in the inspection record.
8:25
